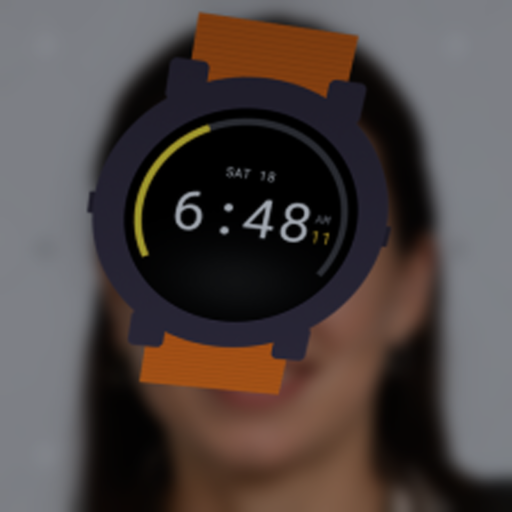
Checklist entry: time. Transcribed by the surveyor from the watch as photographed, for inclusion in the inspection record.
6:48:11
